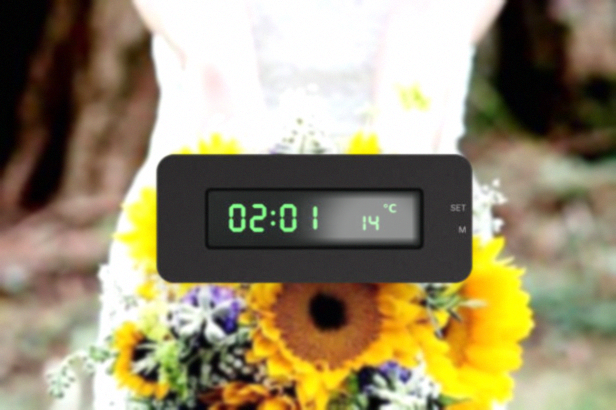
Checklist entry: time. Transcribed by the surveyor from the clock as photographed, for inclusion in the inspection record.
2:01
